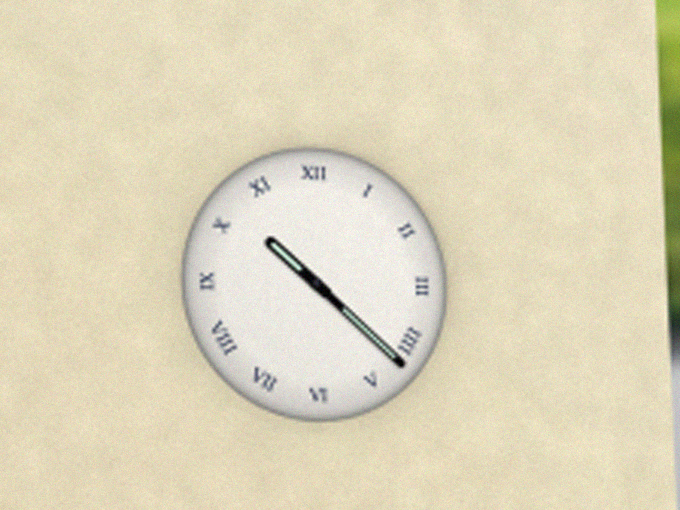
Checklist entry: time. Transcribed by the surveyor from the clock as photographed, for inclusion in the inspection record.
10:22
